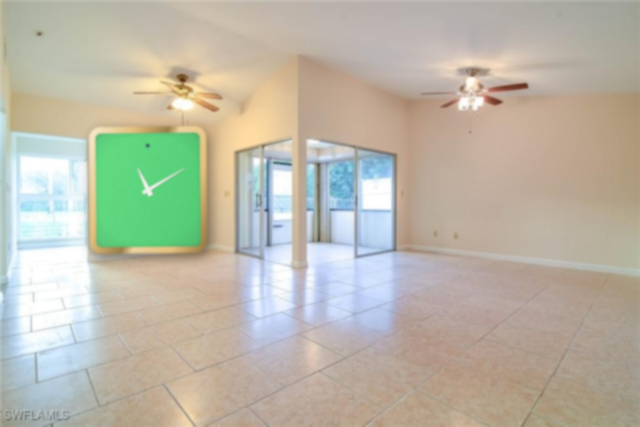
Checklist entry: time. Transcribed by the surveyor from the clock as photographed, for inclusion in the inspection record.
11:10
